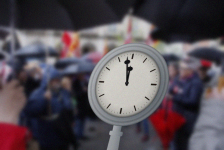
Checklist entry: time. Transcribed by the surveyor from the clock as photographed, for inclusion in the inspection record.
11:58
